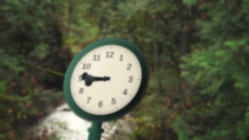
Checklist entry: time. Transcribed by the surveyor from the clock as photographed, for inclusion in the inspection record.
8:46
